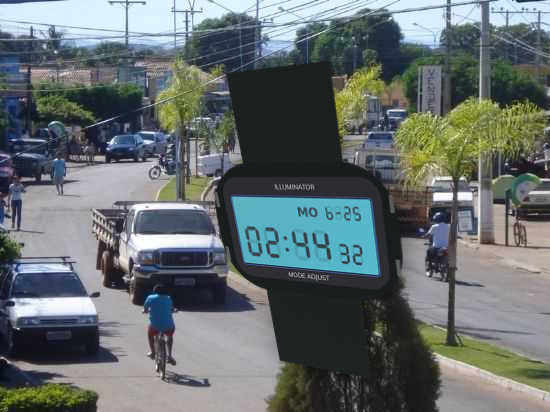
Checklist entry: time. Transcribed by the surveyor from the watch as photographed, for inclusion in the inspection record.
2:44:32
